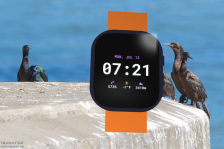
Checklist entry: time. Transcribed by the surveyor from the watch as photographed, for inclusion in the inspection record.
7:21
